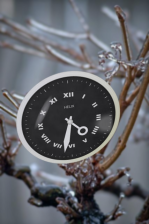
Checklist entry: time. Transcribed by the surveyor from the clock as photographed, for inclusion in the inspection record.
4:32
